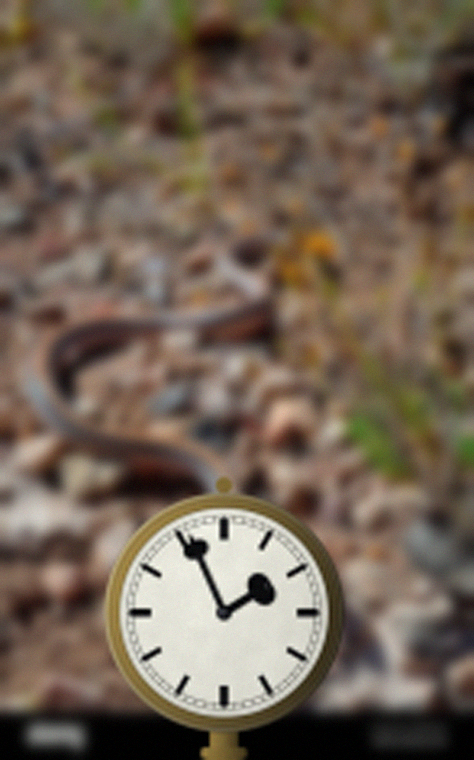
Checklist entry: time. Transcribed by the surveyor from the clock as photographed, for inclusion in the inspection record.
1:56
